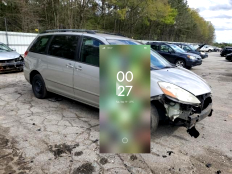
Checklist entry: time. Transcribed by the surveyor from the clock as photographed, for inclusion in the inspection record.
0:27
